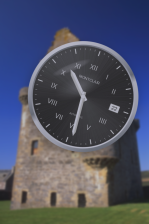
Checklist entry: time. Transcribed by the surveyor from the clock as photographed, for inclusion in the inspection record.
10:29
